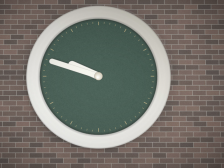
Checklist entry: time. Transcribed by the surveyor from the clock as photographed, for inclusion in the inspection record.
9:48
